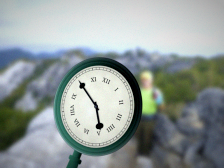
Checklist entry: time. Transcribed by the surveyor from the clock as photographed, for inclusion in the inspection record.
4:50
